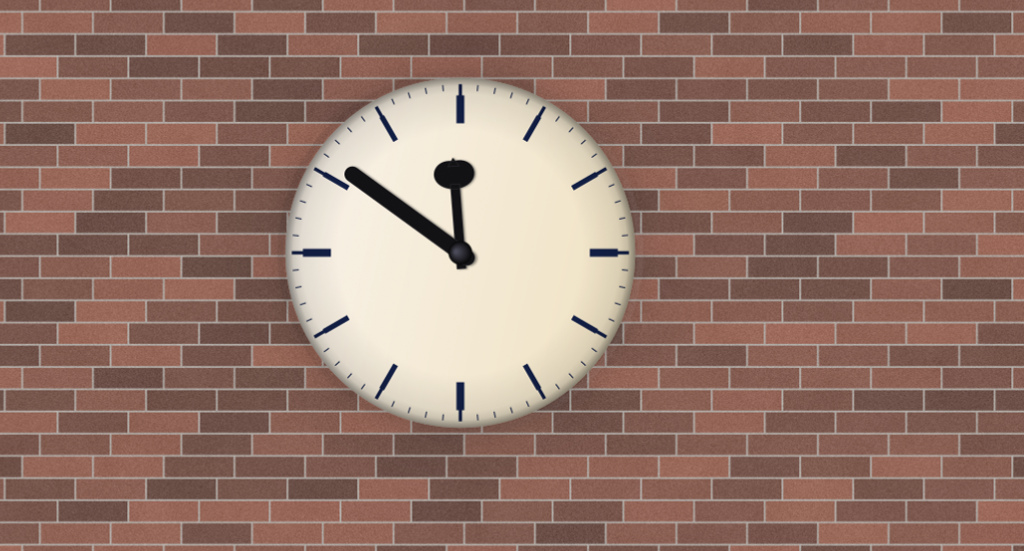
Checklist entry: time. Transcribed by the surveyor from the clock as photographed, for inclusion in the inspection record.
11:51
